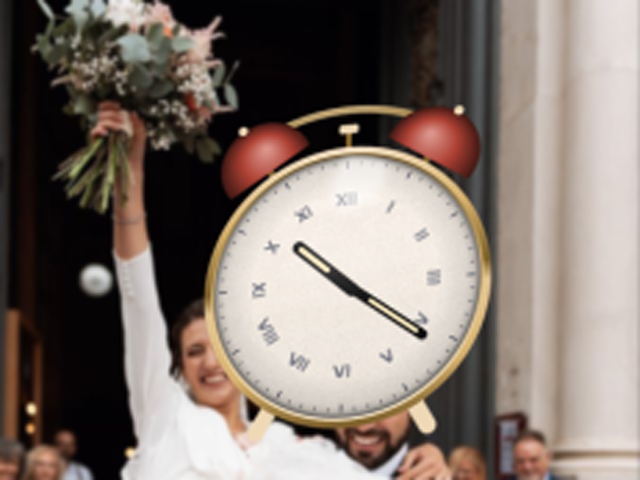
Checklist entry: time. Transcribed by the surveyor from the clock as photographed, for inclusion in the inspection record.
10:21
